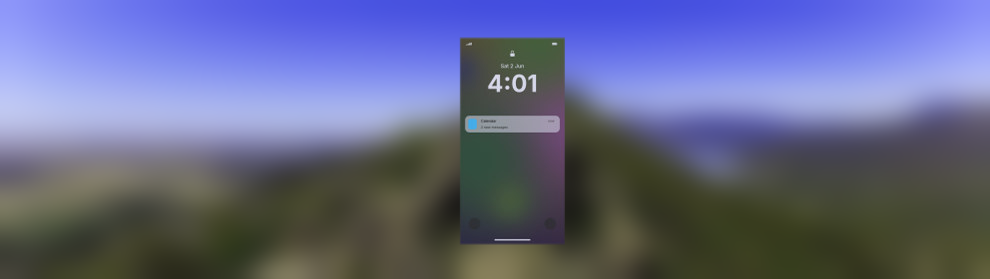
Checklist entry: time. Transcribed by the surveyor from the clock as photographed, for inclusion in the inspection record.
4:01
